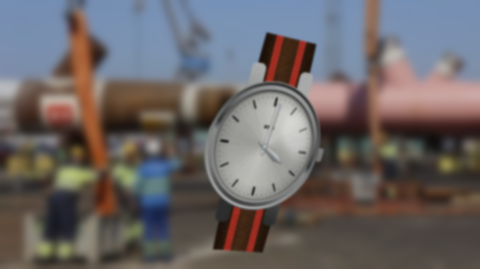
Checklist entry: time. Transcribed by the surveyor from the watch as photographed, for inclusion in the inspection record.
4:01
